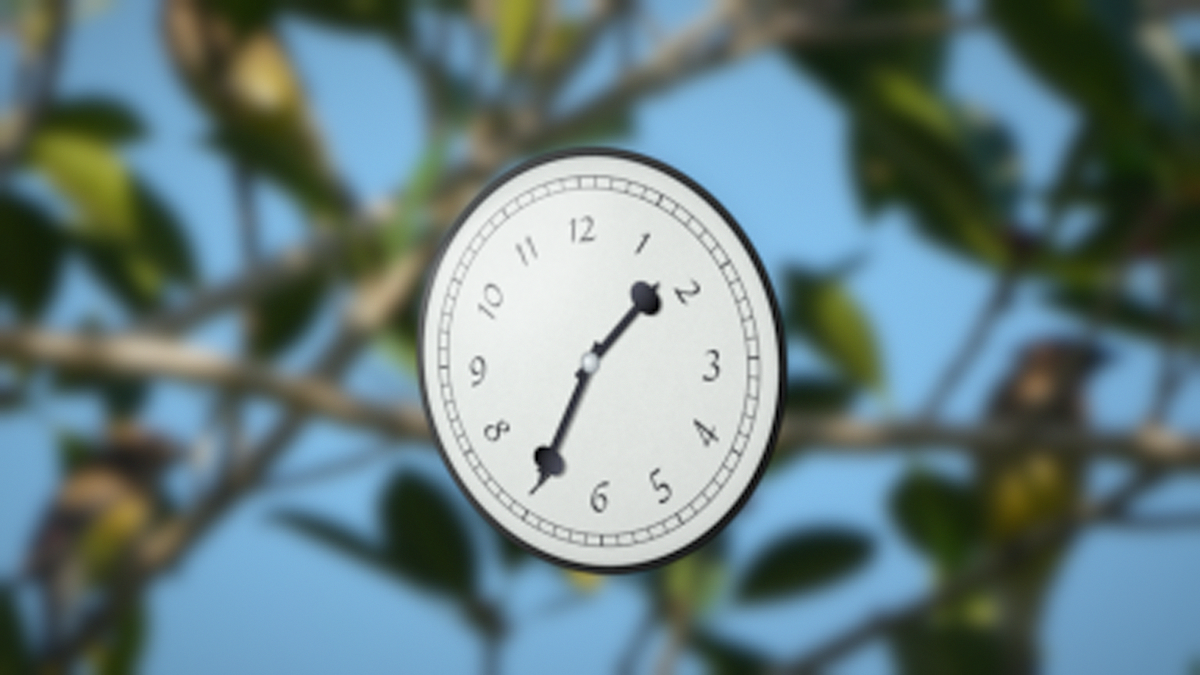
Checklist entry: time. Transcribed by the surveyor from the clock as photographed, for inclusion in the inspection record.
1:35
